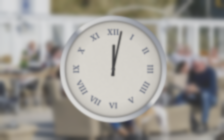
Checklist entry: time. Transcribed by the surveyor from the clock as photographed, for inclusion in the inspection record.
12:02
